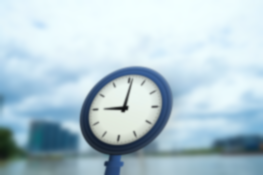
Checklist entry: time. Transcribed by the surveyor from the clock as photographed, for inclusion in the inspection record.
9:01
